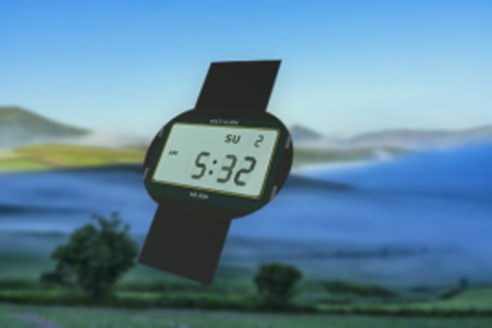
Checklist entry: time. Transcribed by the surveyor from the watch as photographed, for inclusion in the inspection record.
5:32
